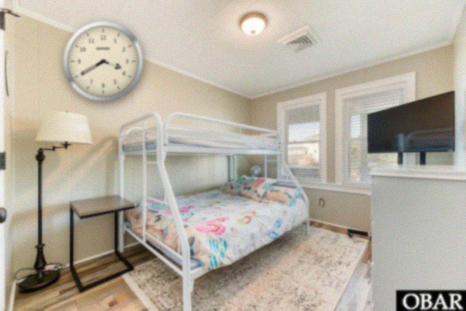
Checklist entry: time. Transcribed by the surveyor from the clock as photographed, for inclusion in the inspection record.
3:40
